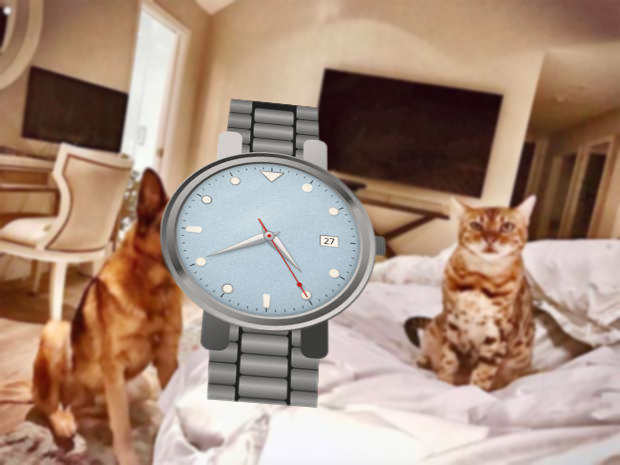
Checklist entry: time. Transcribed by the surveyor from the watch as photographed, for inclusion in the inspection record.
4:40:25
